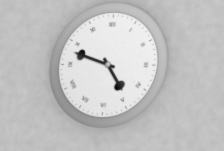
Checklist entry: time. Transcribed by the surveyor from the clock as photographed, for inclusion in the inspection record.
4:48
